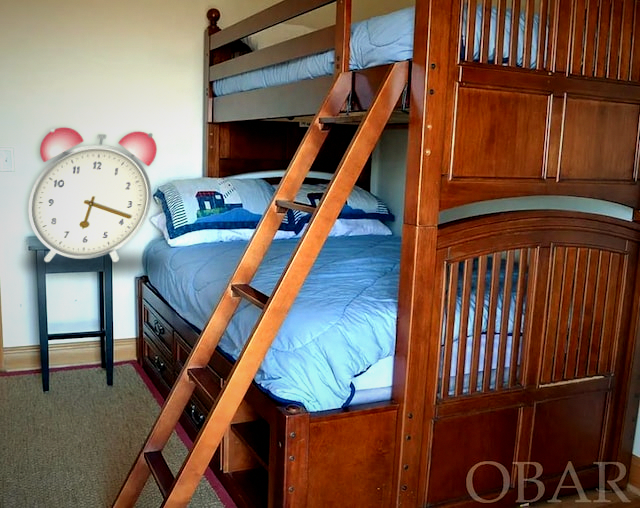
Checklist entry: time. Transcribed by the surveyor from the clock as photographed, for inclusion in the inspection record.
6:18
